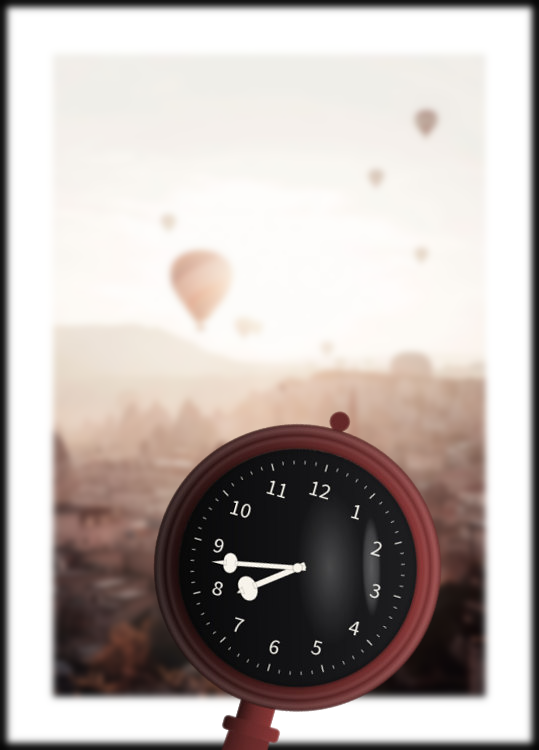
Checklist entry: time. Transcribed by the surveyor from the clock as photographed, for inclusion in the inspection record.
7:43
